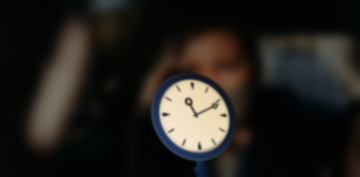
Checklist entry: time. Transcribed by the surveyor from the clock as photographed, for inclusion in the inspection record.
11:11
